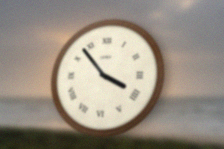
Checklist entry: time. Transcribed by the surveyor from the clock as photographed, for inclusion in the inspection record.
3:53
